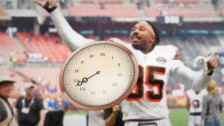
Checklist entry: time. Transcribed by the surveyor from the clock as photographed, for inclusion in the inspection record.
7:38
